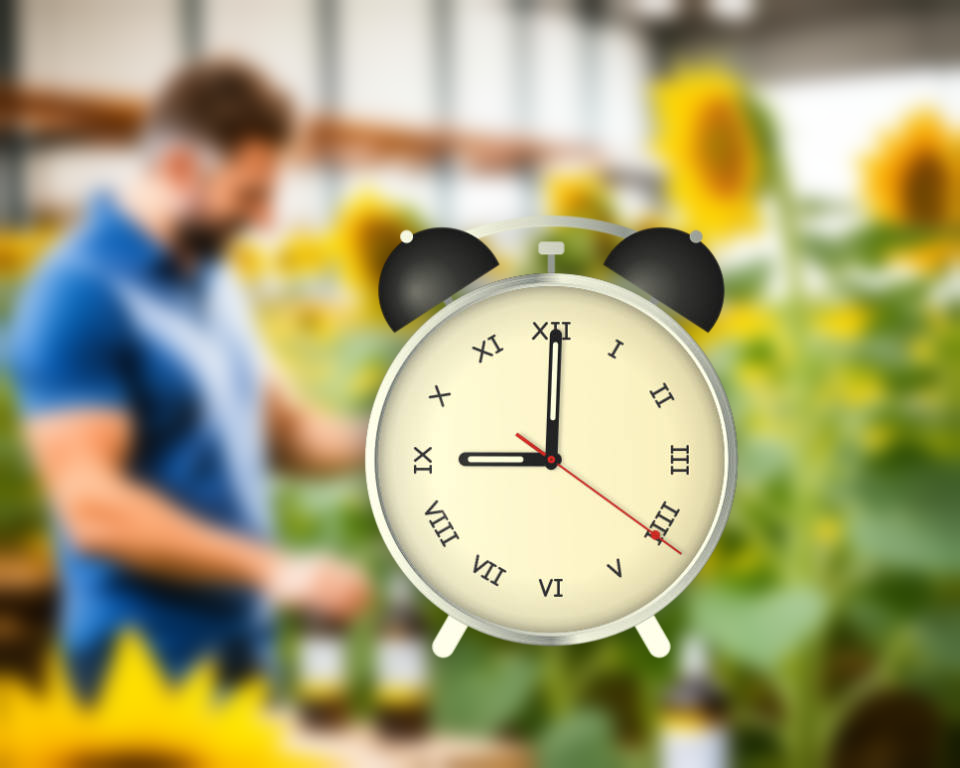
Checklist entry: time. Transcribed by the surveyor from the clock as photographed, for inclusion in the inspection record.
9:00:21
